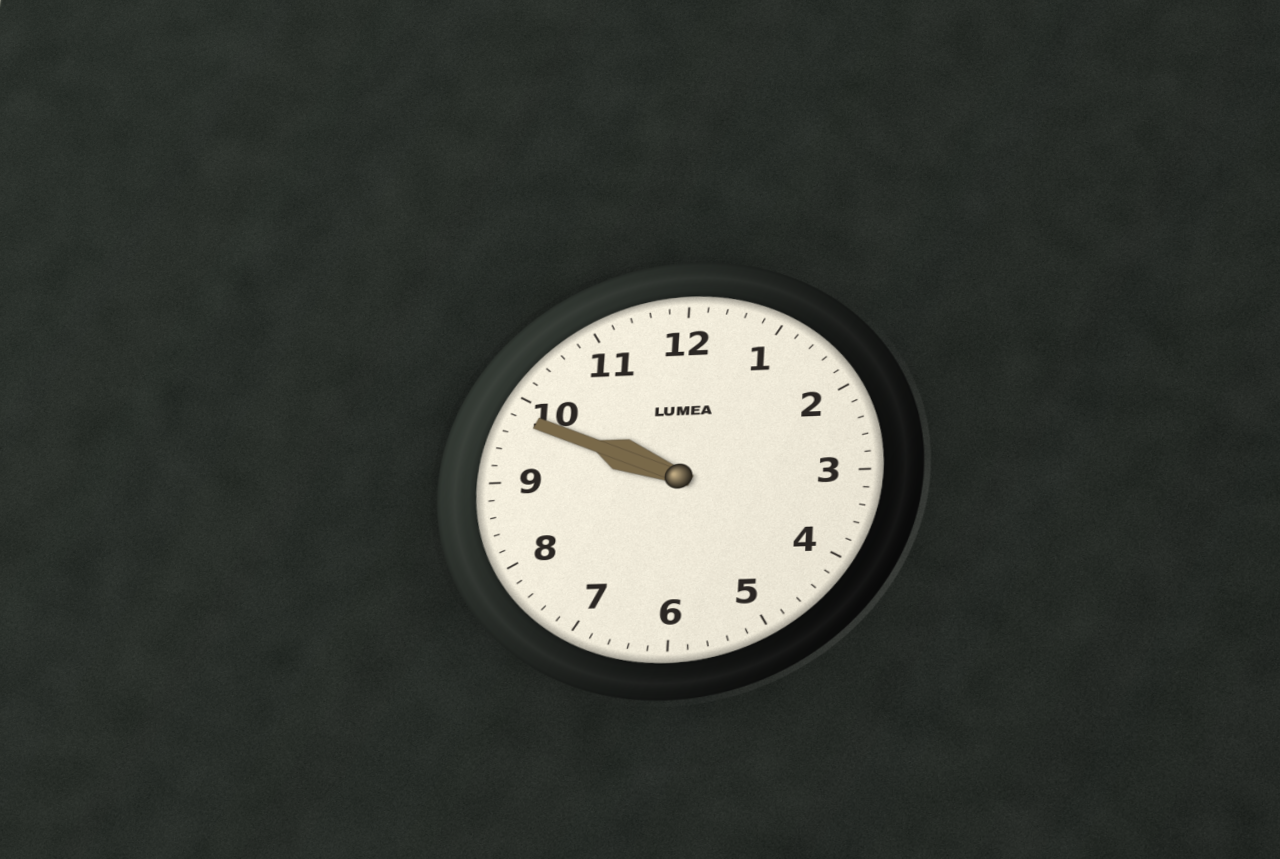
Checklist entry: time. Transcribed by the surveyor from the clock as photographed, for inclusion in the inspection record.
9:49
